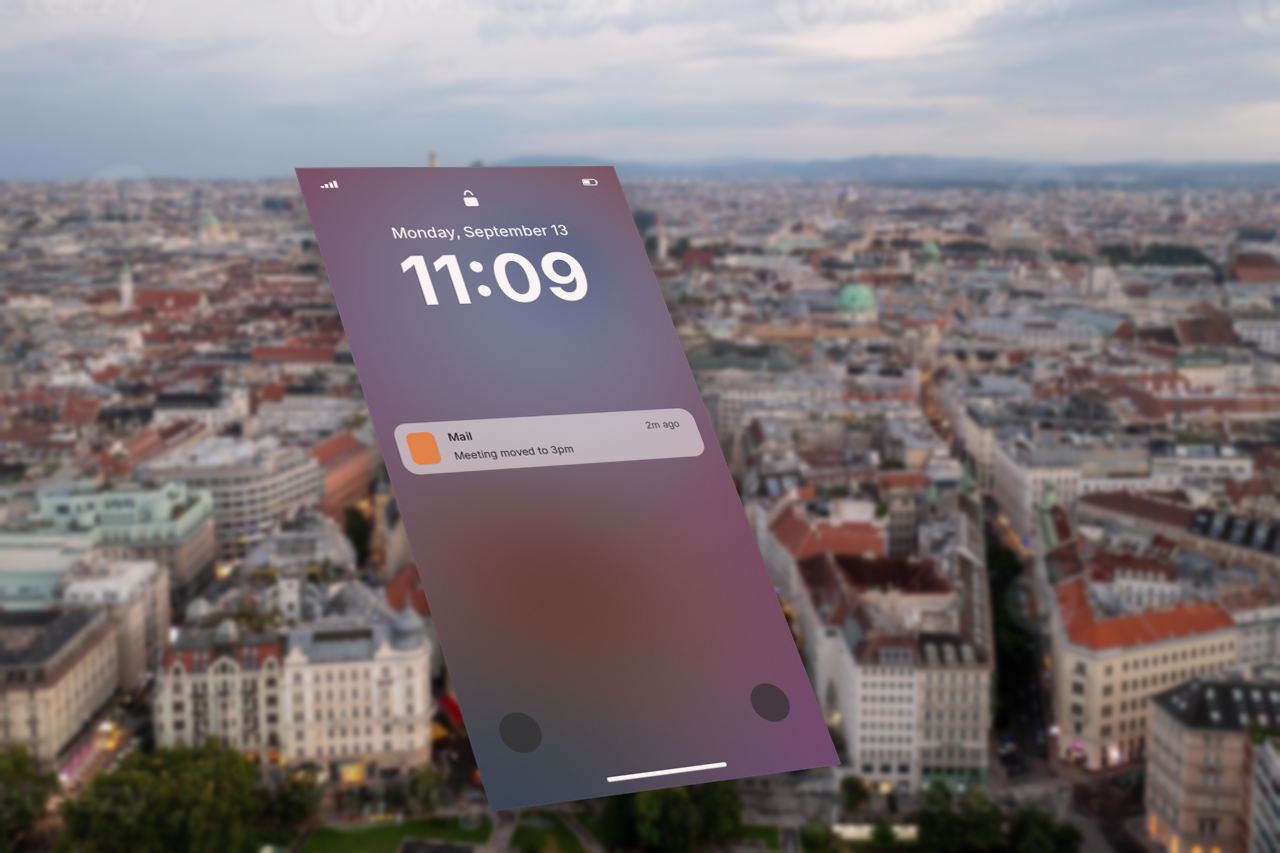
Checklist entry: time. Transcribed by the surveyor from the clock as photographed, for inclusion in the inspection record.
11:09
